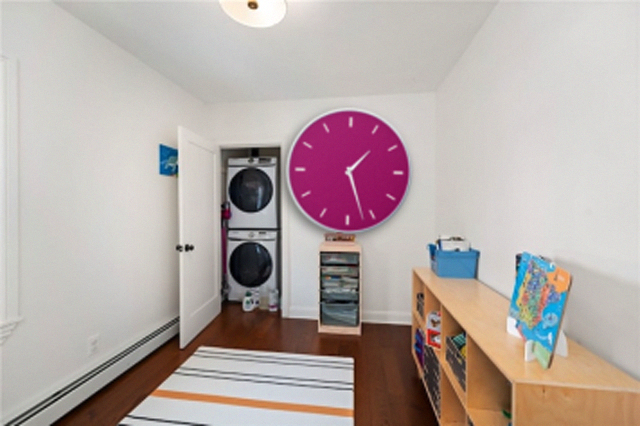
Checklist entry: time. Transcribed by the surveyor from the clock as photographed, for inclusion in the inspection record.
1:27
